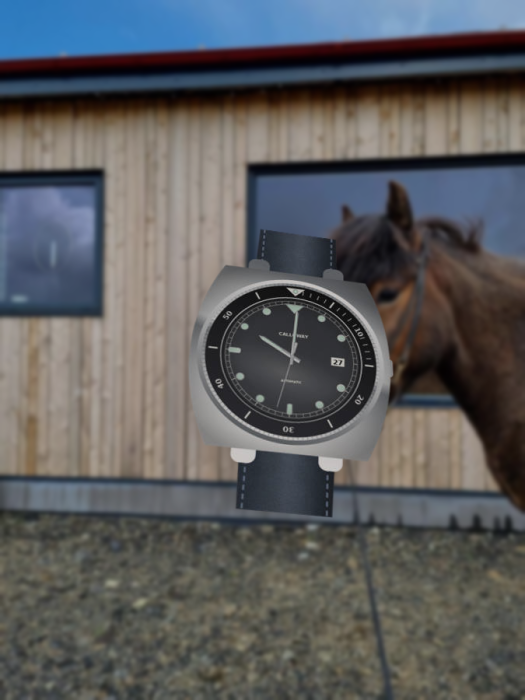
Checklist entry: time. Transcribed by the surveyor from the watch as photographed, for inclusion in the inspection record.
10:00:32
